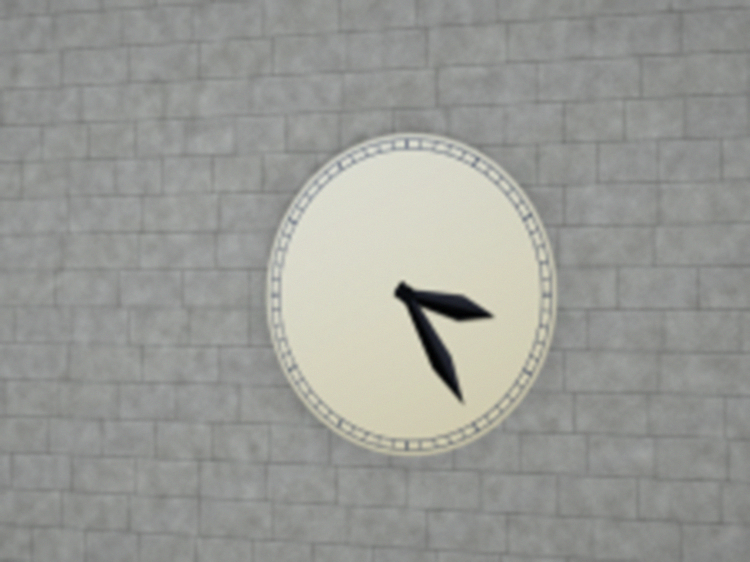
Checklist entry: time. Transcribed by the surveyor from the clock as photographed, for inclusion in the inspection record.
3:25
